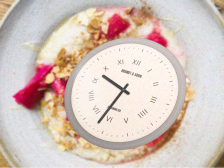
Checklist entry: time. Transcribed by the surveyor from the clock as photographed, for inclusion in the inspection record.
9:32
